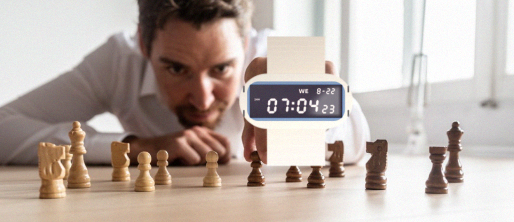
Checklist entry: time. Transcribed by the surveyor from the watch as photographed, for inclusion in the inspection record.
7:04:23
